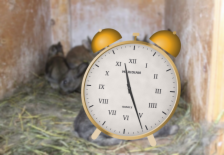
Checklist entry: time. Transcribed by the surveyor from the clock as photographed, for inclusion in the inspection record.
11:26
